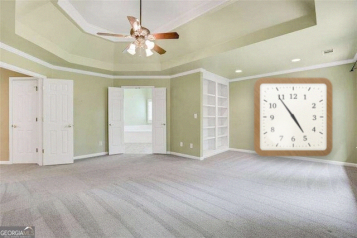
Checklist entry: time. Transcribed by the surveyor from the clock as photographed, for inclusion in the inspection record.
4:54
